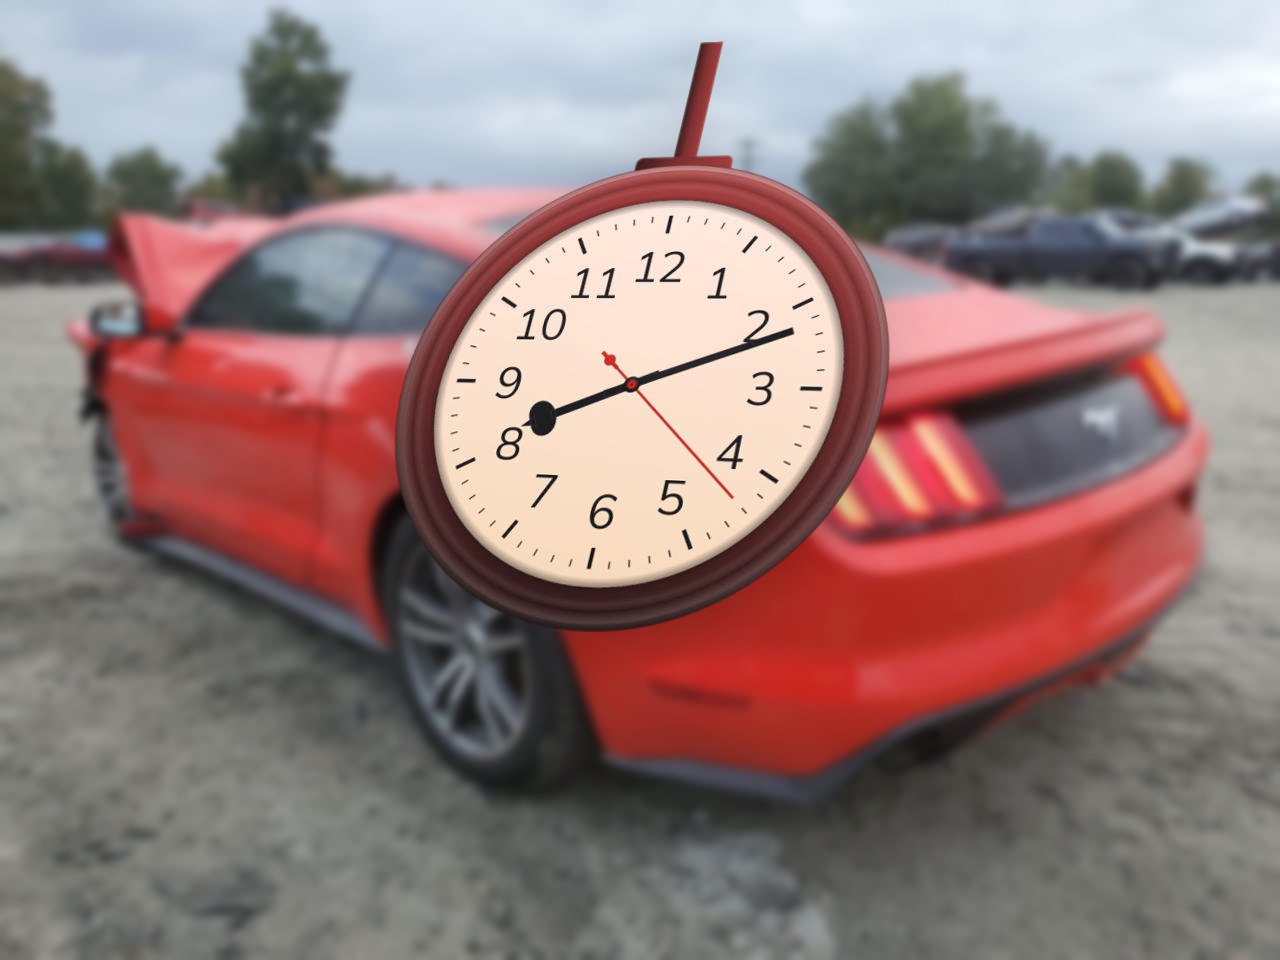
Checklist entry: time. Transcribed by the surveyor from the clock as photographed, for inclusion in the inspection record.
8:11:22
